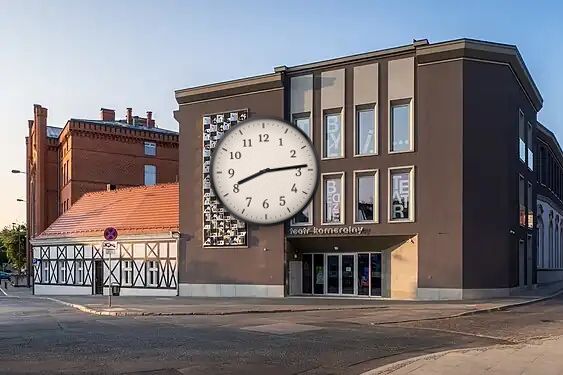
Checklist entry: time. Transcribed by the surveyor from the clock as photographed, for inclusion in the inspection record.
8:14
